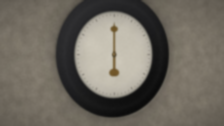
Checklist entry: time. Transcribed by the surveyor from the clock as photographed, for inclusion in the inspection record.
6:00
